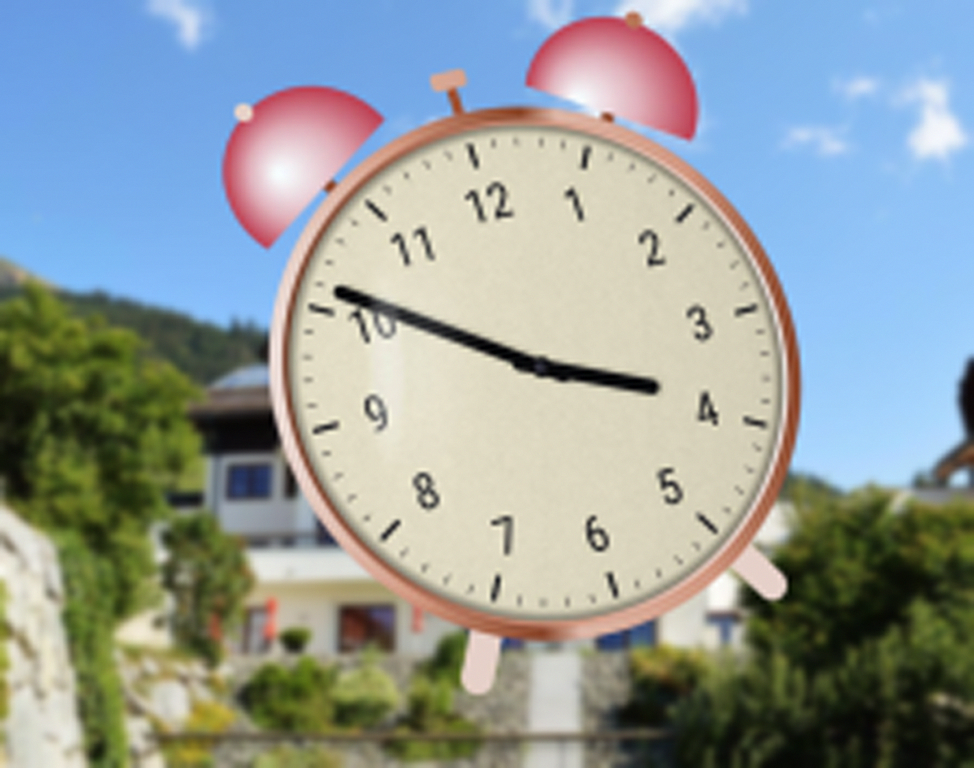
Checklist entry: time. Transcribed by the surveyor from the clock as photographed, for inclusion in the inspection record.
3:51
